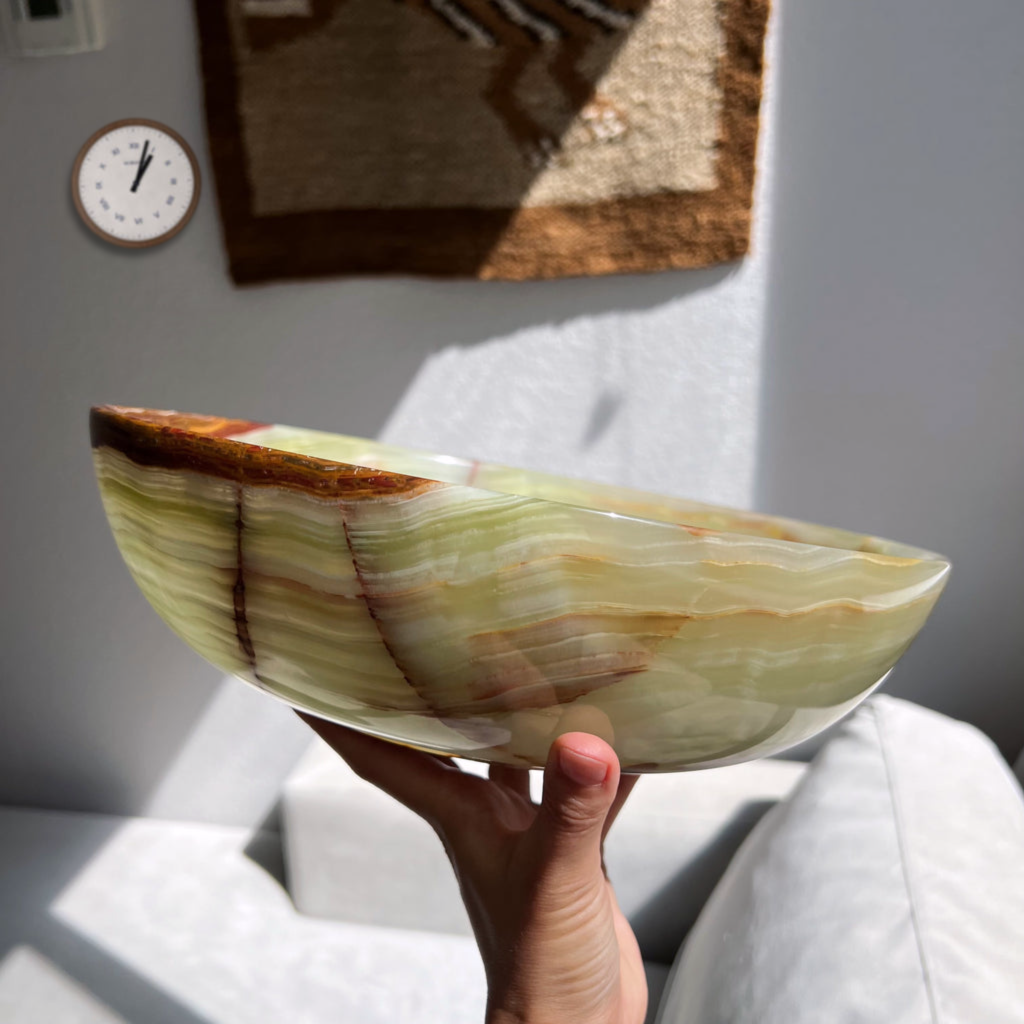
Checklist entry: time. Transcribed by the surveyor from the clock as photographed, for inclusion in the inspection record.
1:03
